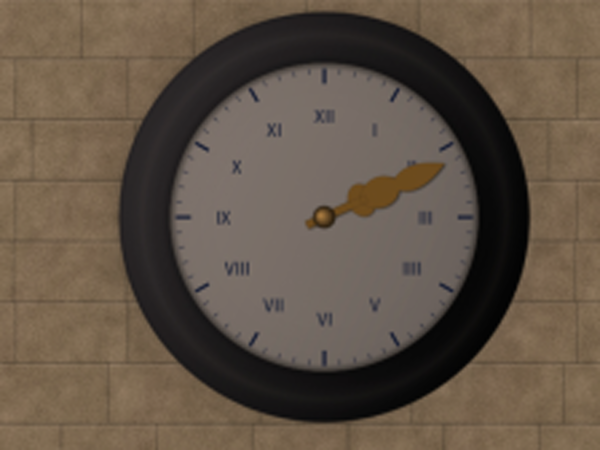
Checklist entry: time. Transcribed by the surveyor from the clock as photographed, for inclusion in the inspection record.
2:11
